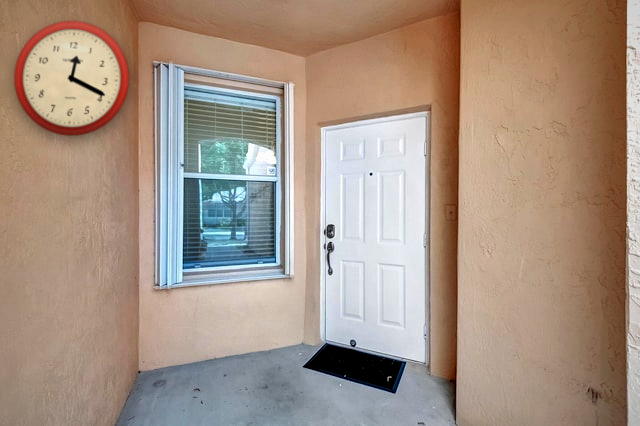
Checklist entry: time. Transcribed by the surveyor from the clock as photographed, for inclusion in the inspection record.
12:19
